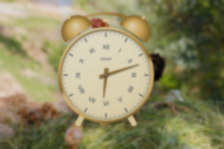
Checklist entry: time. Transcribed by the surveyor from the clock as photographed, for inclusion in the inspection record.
6:12
